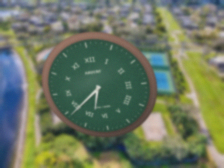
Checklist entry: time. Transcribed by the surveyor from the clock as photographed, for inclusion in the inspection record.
6:39
